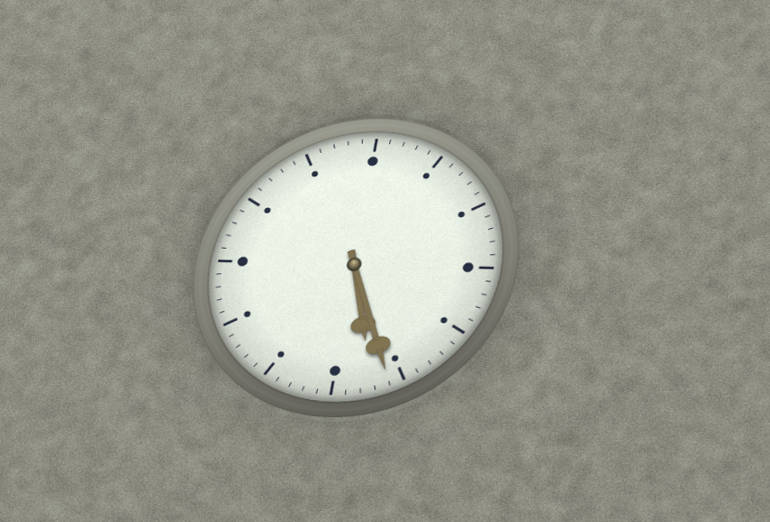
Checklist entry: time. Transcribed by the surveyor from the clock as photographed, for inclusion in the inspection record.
5:26
